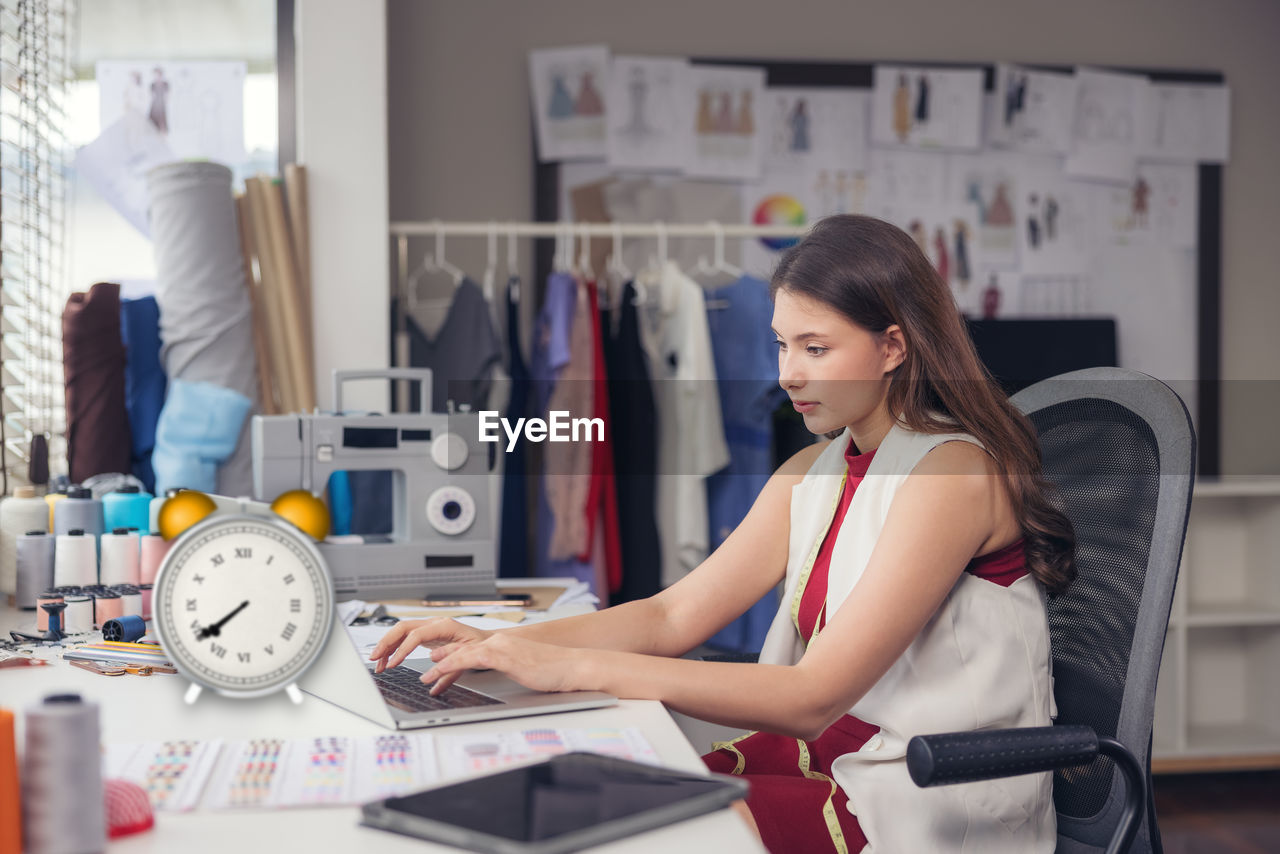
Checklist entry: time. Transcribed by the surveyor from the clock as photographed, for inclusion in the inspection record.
7:39
